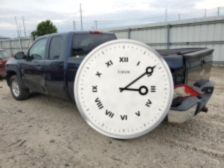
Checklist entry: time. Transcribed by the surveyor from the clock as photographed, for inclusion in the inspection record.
3:09
